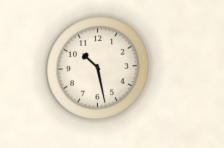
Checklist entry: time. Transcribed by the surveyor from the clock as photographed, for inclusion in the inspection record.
10:28
